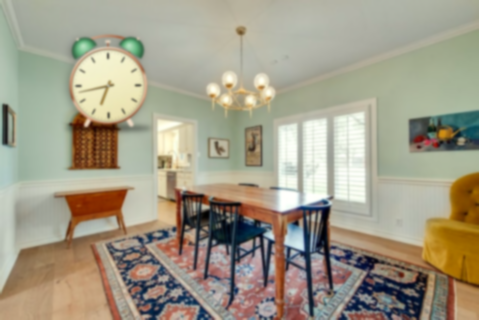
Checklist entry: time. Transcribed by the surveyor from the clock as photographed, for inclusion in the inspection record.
6:43
